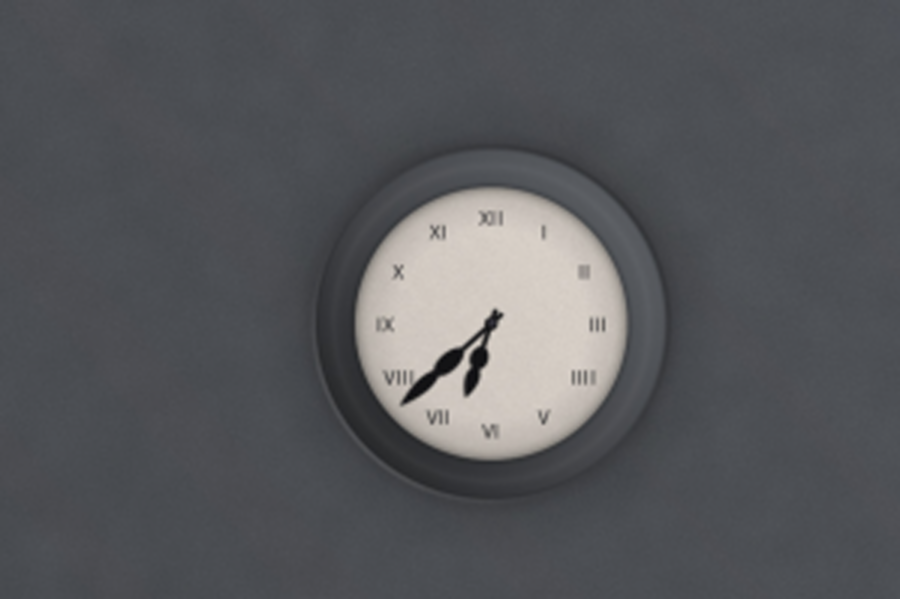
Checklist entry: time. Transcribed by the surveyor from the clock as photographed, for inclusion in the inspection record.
6:38
